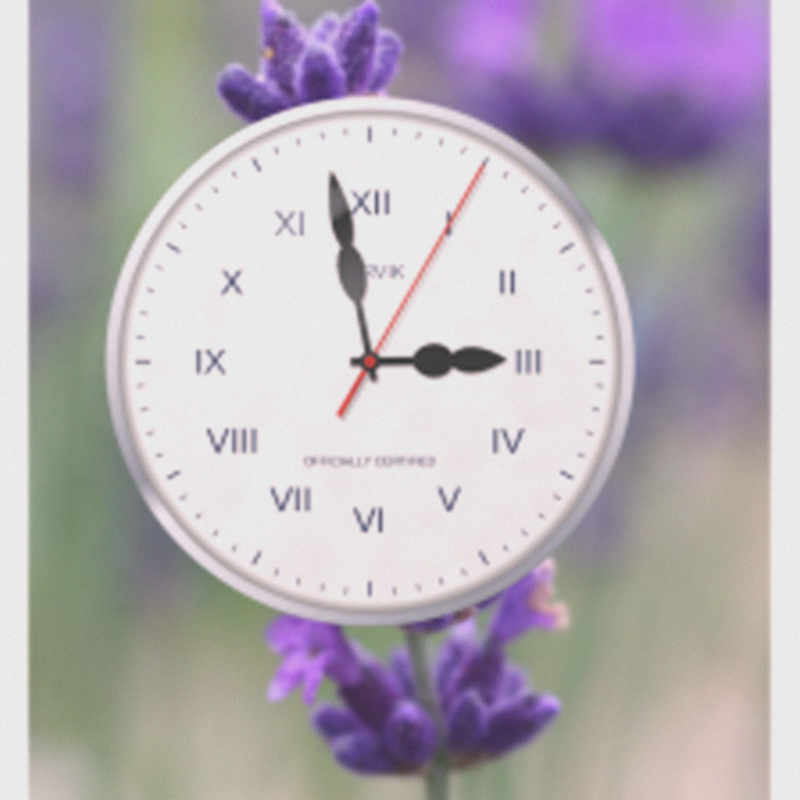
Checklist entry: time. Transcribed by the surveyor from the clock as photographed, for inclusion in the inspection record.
2:58:05
